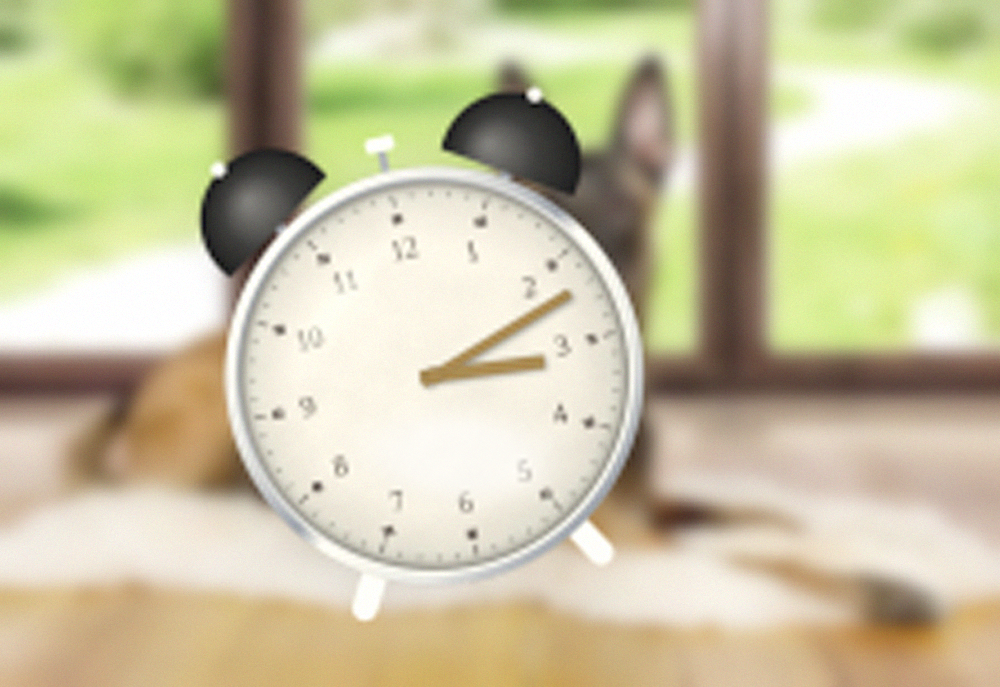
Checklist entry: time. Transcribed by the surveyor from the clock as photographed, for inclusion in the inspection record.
3:12
